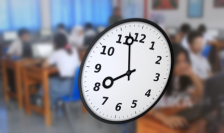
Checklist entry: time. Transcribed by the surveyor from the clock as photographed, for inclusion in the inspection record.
7:57
